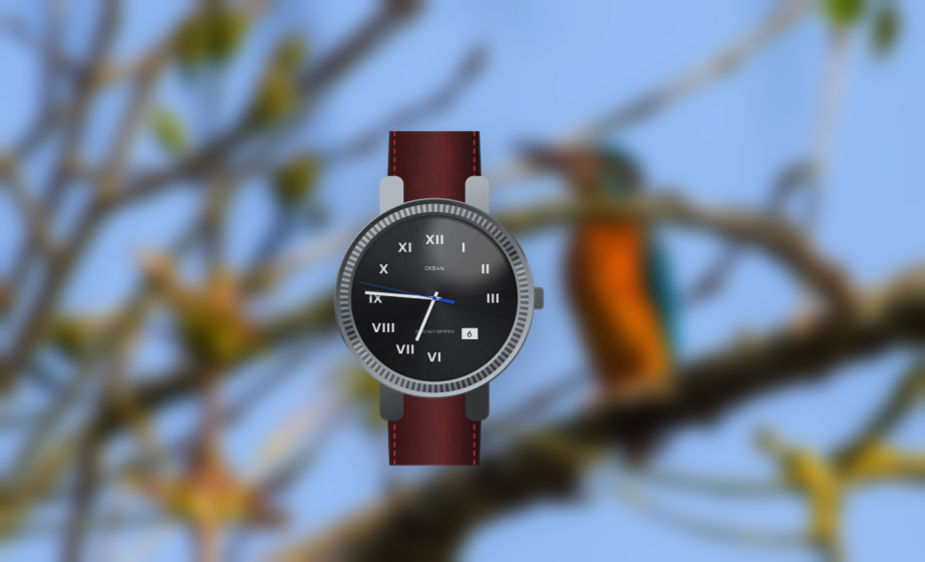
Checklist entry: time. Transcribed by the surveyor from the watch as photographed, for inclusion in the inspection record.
6:45:47
